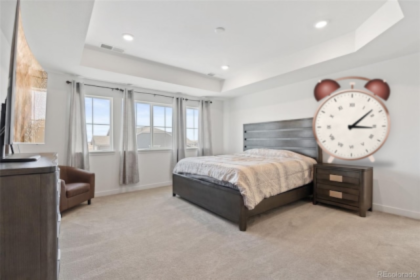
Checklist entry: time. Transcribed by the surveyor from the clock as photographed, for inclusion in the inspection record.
3:08
